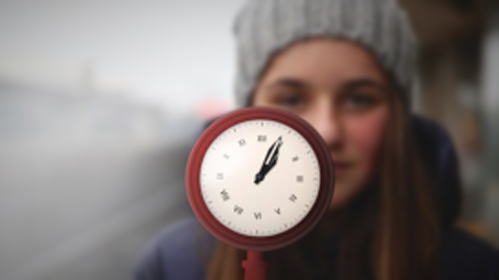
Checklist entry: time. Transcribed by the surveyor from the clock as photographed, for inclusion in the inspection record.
1:04
